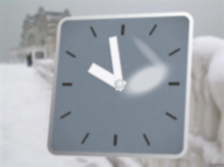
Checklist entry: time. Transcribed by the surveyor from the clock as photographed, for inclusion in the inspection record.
9:58
